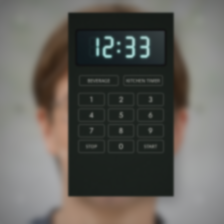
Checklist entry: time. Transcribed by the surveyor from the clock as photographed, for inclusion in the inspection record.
12:33
